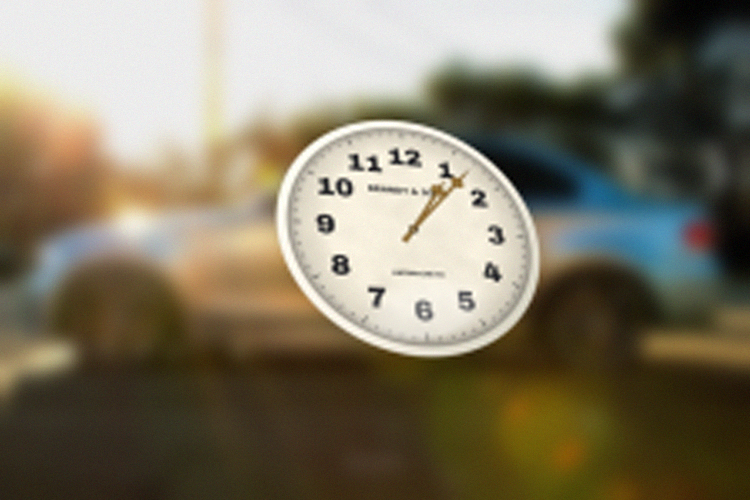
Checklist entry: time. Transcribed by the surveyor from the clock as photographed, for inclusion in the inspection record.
1:07
